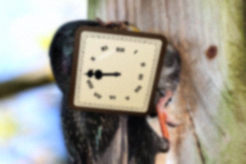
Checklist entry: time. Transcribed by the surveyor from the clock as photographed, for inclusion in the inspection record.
8:44
